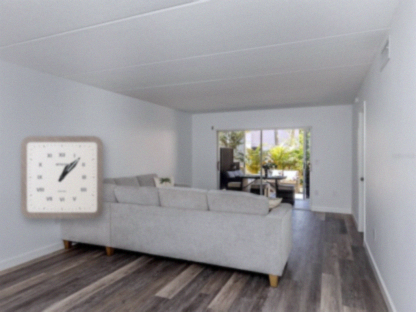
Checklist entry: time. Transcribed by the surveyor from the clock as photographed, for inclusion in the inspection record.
1:07
